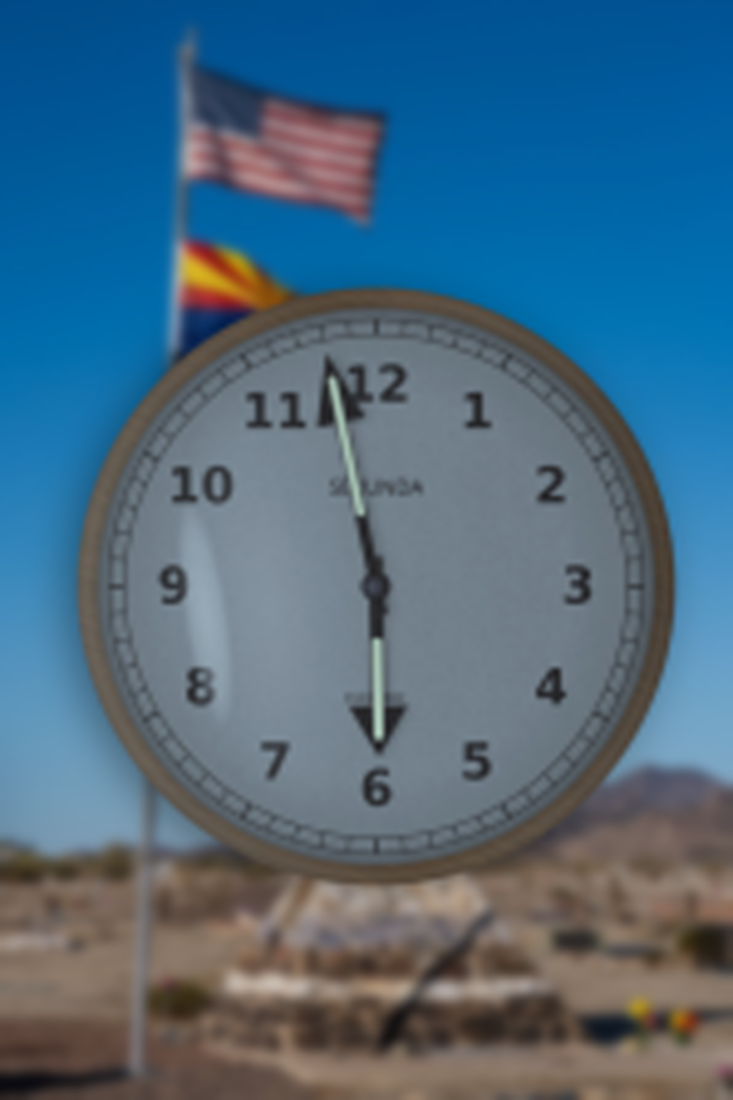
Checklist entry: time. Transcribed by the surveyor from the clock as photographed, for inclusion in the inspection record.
5:58
